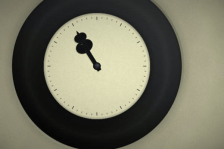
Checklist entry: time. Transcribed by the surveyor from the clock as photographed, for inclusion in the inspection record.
10:55
